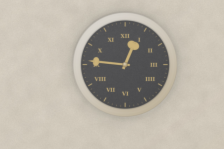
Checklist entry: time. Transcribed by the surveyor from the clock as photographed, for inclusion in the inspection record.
12:46
